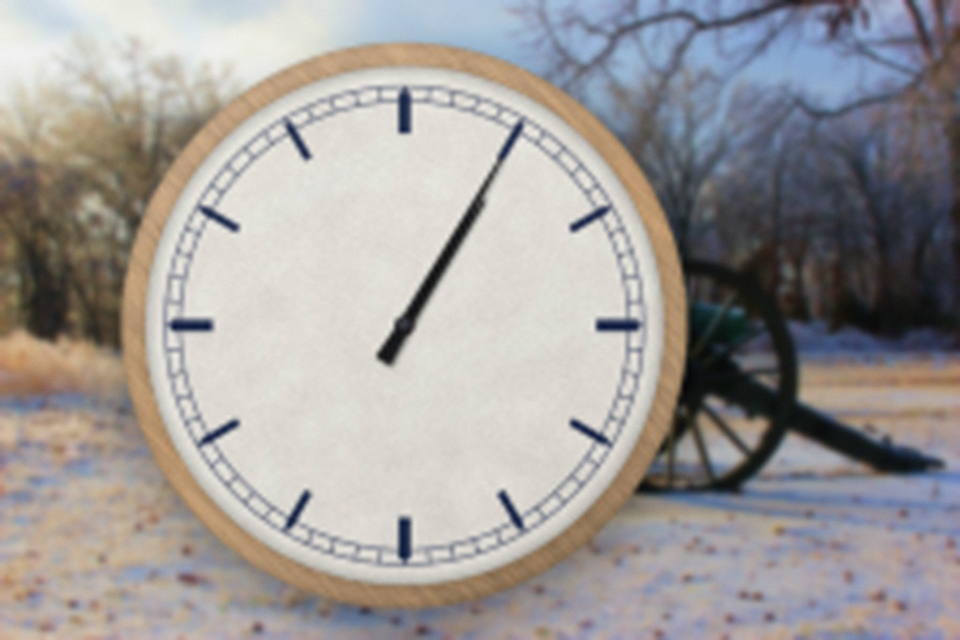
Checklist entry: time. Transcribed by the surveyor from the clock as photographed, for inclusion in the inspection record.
1:05
